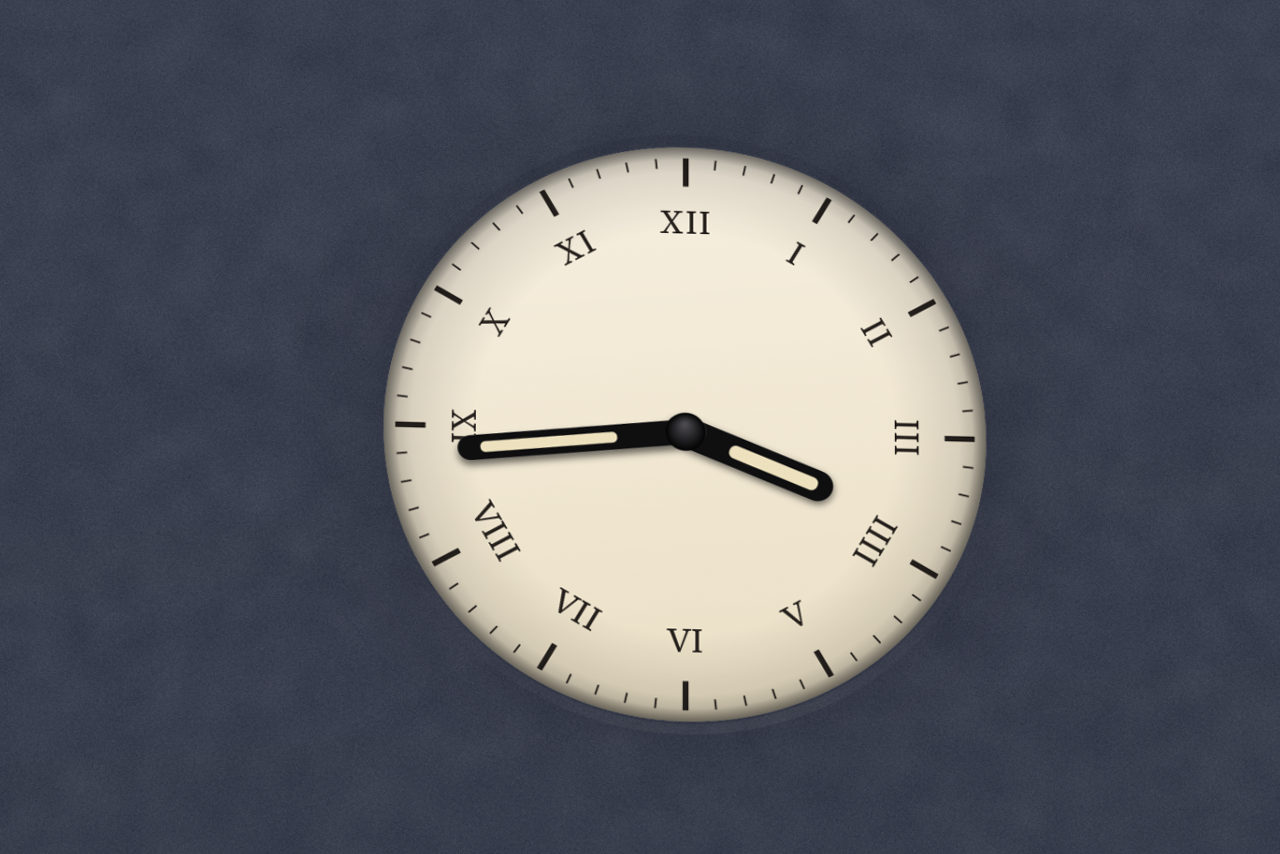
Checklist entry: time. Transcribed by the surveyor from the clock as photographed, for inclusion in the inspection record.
3:44
